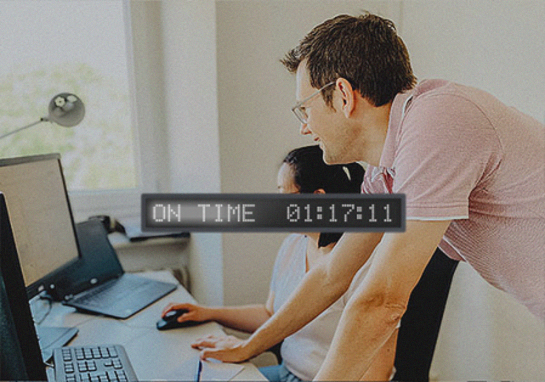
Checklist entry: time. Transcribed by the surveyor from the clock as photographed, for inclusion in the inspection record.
1:17:11
